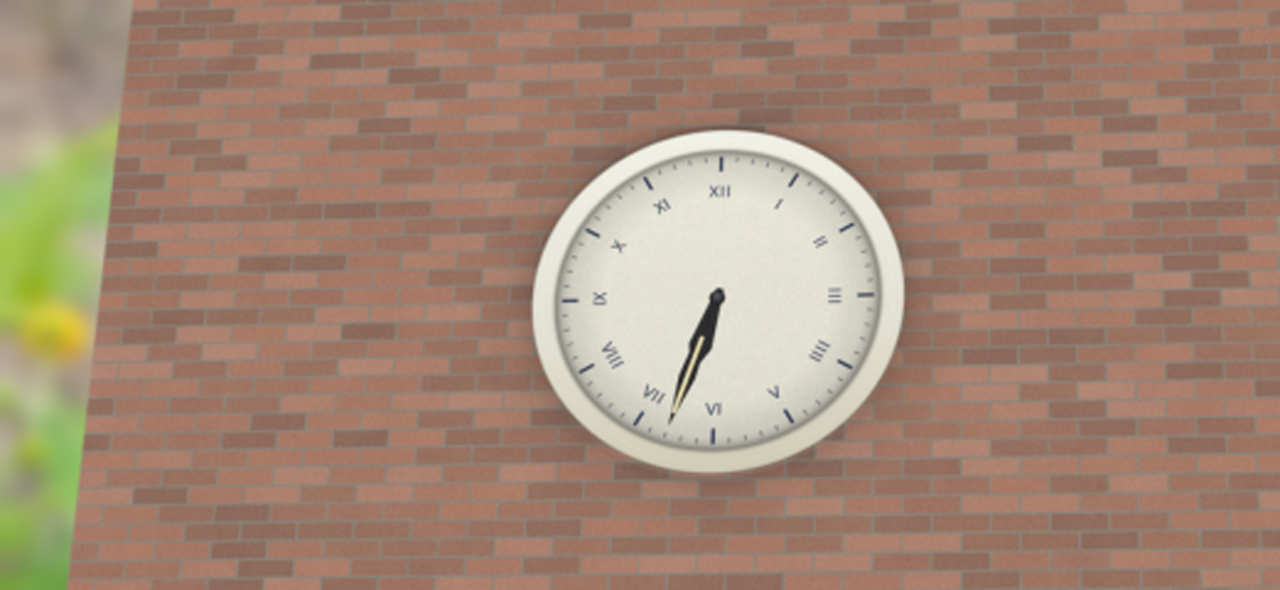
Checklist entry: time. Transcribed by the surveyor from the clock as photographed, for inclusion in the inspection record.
6:33
